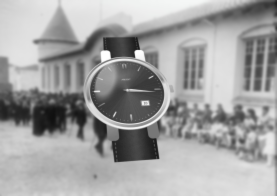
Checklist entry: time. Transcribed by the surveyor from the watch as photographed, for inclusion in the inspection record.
3:16
